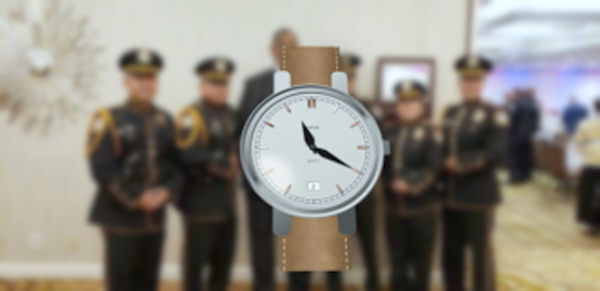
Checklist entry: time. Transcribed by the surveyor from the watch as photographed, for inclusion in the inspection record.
11:20
